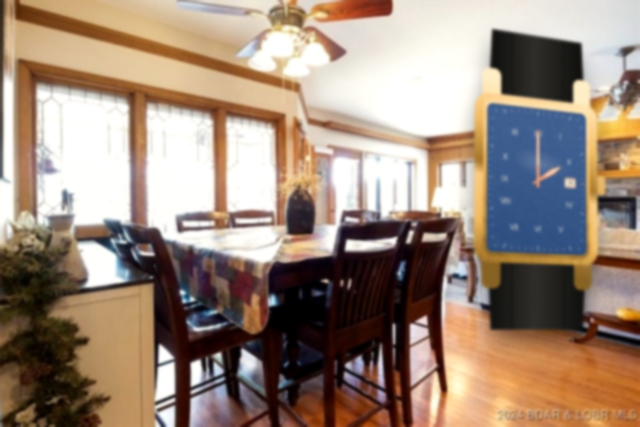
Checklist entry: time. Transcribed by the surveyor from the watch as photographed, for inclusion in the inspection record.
2:00
